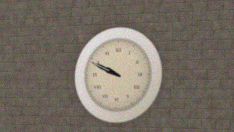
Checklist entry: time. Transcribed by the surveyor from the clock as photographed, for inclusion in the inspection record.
9:49
